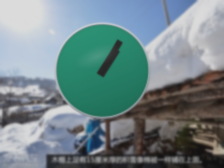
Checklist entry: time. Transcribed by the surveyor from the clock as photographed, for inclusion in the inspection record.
1:05
